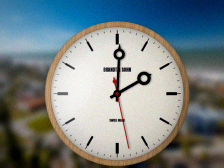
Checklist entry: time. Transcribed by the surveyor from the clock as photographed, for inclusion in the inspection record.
2:00:28
